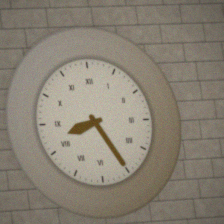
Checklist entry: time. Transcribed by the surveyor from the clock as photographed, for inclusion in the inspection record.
8:25
